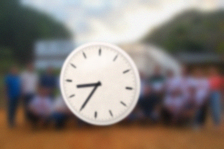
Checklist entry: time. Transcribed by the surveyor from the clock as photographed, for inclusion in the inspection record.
8:35
